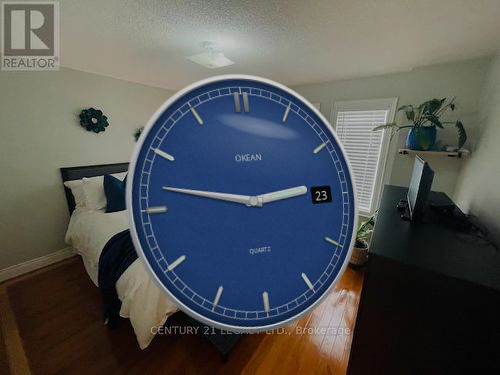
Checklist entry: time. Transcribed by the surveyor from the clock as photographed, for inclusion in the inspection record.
2:47
